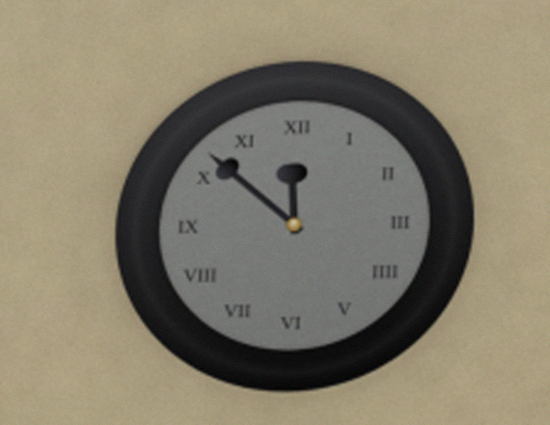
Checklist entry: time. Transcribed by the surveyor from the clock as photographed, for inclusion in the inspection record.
11:52
